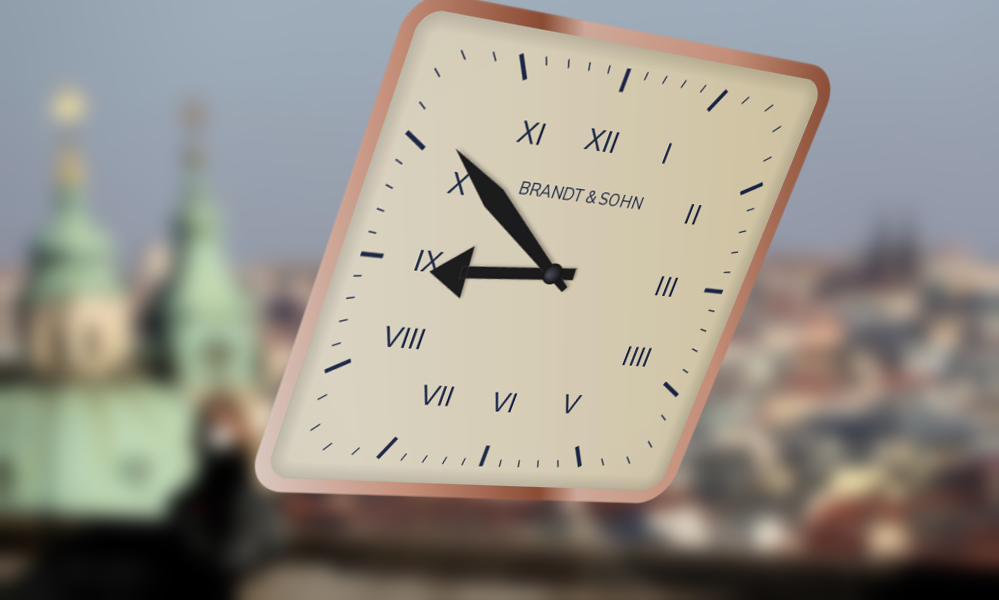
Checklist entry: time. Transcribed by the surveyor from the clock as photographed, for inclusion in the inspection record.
8:51
